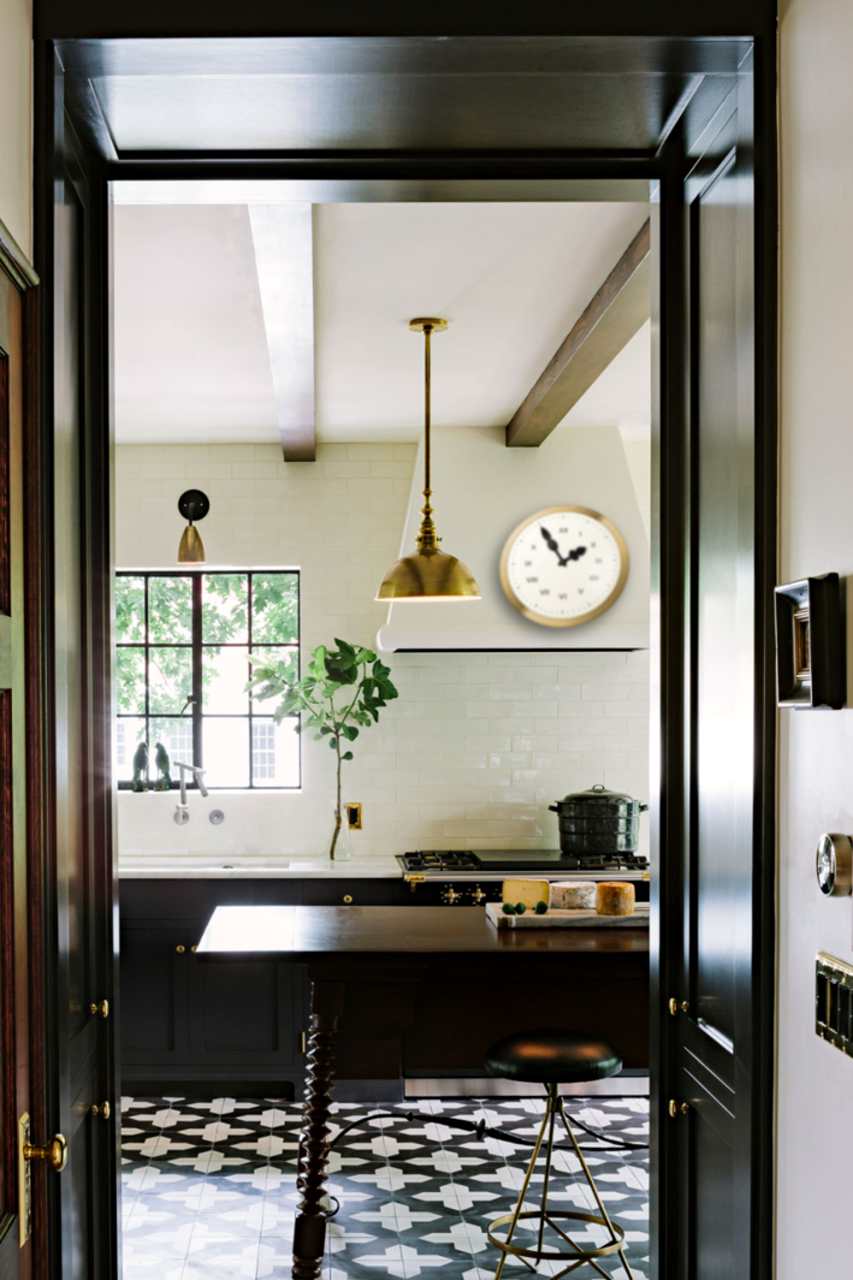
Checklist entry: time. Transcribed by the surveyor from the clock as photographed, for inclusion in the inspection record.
1:55
